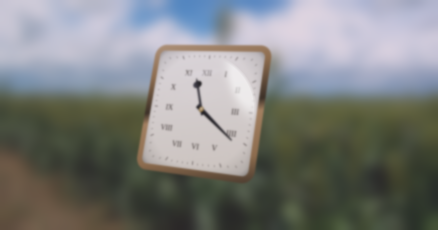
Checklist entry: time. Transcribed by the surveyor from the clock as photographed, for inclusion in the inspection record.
11:21
